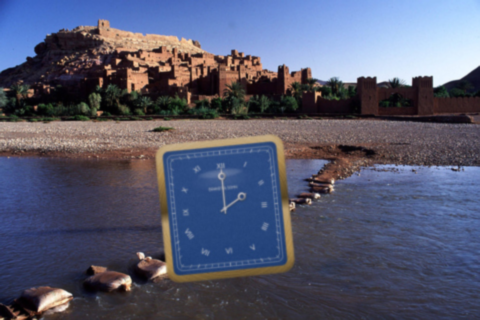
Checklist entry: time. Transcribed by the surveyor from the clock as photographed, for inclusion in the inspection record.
2:00
